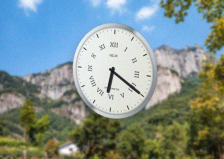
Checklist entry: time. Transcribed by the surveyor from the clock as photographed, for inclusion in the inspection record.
6:20
